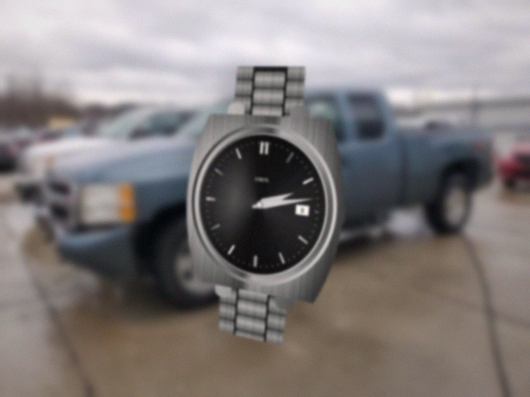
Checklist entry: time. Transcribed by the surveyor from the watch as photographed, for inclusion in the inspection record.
2:13
